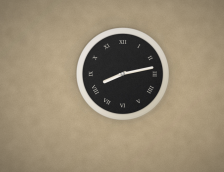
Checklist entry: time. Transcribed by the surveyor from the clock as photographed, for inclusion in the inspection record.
8:13
